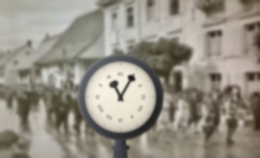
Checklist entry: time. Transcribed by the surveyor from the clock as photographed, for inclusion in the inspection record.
11:05
